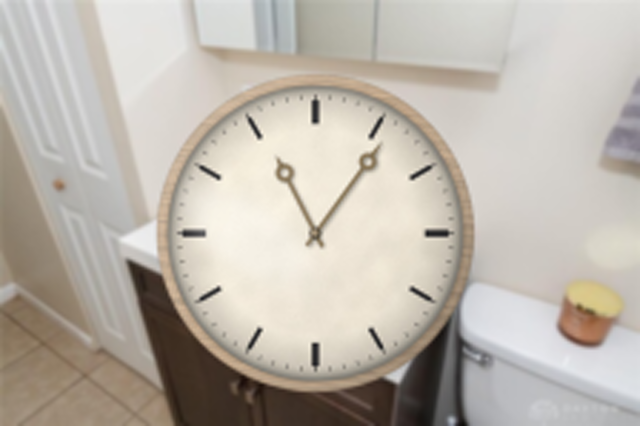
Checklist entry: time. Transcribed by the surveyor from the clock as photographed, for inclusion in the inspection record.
11:06
